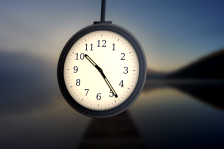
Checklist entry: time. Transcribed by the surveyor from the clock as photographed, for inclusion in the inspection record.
10:24
